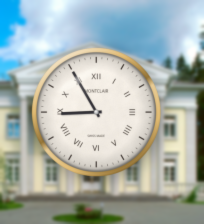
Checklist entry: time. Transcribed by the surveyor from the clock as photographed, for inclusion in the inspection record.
8:55
